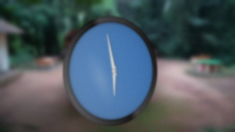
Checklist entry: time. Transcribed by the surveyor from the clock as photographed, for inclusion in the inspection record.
5:58
